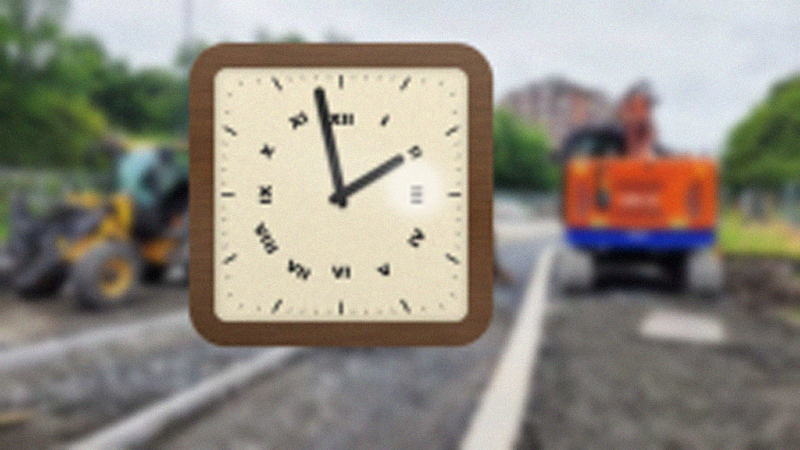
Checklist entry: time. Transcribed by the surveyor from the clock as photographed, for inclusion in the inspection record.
1:58
